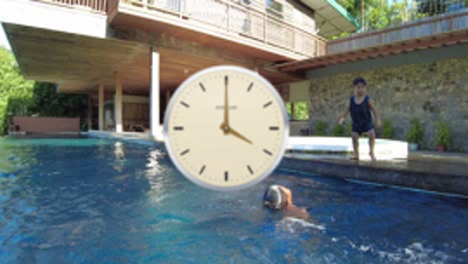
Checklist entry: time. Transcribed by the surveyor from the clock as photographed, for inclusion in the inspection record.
4:00
